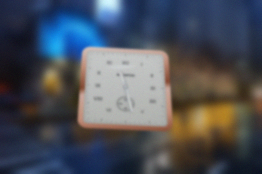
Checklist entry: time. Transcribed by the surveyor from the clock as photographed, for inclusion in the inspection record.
11:28
